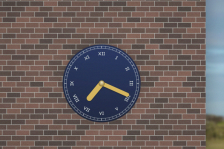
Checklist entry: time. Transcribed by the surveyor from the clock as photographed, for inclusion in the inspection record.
7:19
